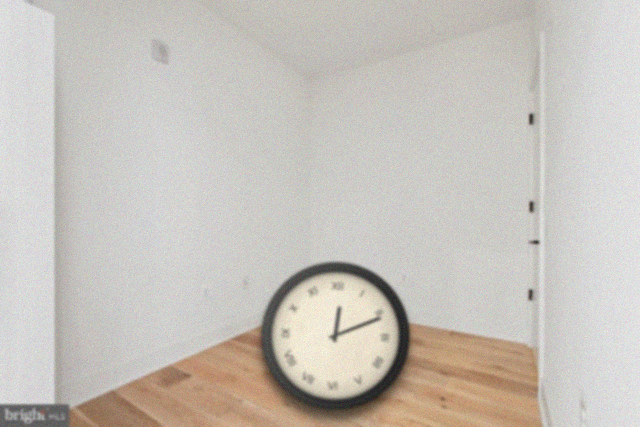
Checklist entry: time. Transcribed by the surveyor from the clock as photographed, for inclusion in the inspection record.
12:11
